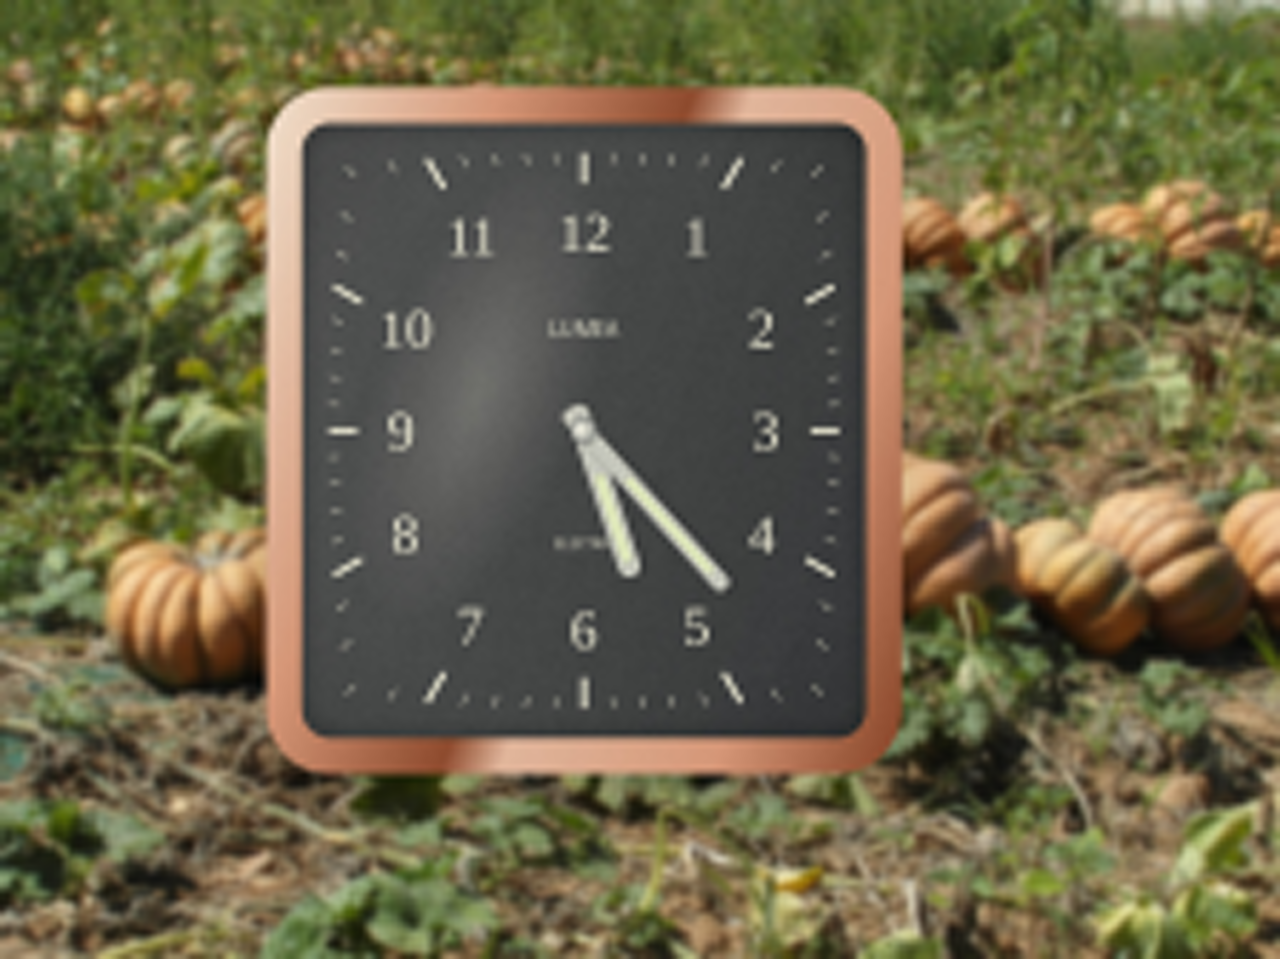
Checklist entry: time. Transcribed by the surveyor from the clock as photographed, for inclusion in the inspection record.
5:23
